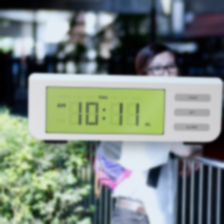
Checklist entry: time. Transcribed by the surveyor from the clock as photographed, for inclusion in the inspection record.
10:11
